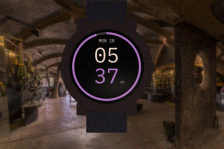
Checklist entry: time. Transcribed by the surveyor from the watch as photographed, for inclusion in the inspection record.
5:37
